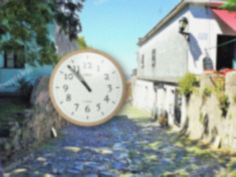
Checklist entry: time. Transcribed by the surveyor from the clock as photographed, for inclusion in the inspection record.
10:53
